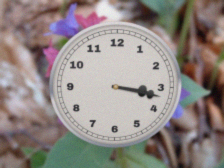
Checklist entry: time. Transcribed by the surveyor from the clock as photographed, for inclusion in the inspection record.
3:17
